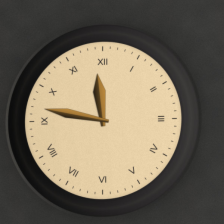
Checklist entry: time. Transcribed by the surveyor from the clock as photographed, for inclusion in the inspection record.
11:47
